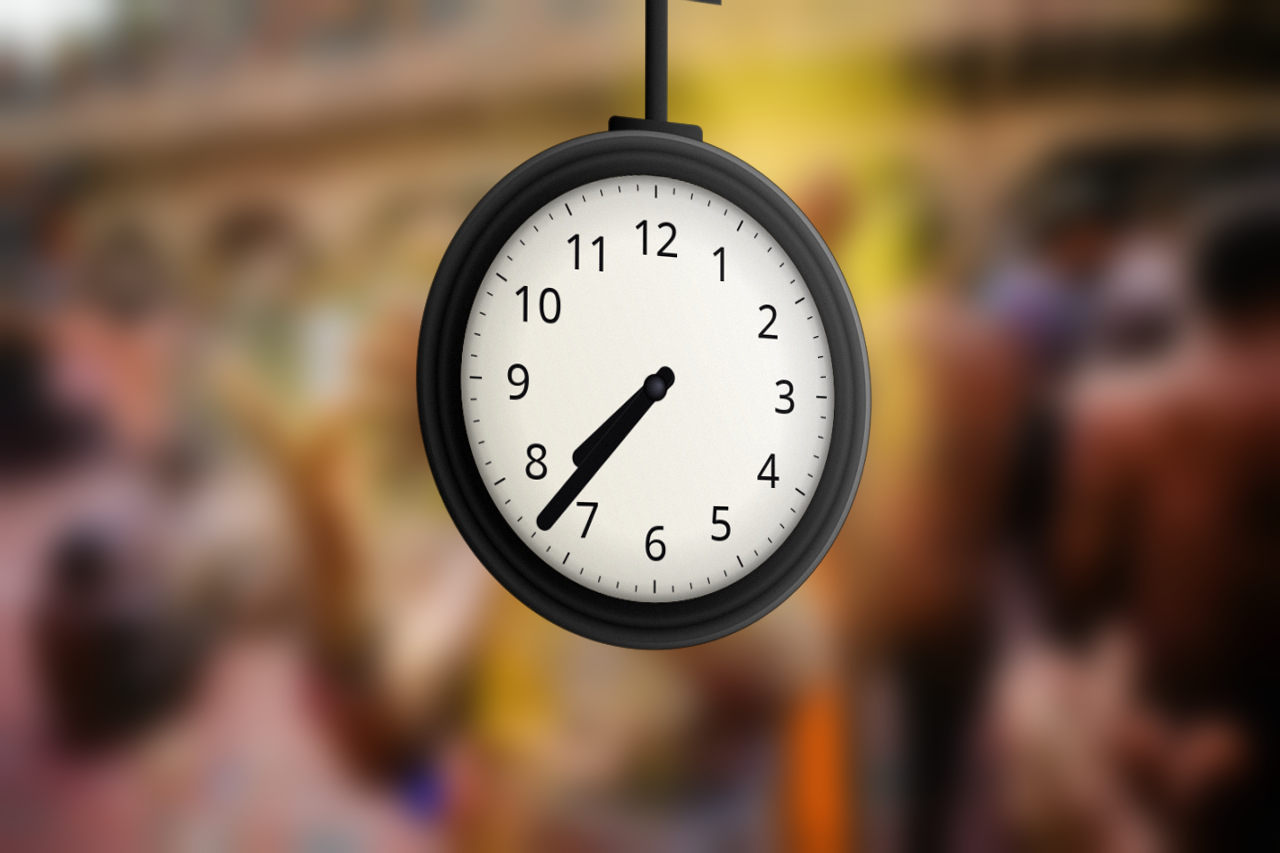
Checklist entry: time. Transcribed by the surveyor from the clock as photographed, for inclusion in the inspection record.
7:37
